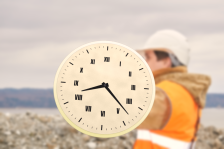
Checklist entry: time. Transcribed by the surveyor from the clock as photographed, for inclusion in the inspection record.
8:23
